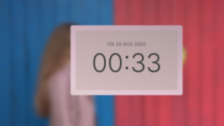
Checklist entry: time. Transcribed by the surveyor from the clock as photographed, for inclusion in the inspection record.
0:33
